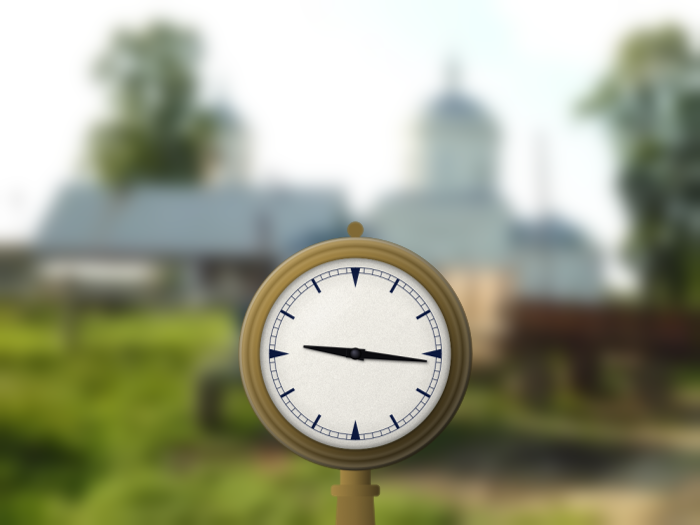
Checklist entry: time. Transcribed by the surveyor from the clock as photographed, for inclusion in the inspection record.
9:16
